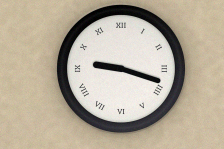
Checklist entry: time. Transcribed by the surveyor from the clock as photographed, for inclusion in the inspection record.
9:18
